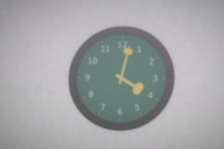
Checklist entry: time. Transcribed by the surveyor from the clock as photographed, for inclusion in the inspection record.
4:02
